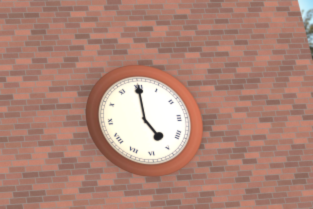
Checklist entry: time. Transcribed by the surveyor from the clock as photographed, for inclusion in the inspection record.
5:00
